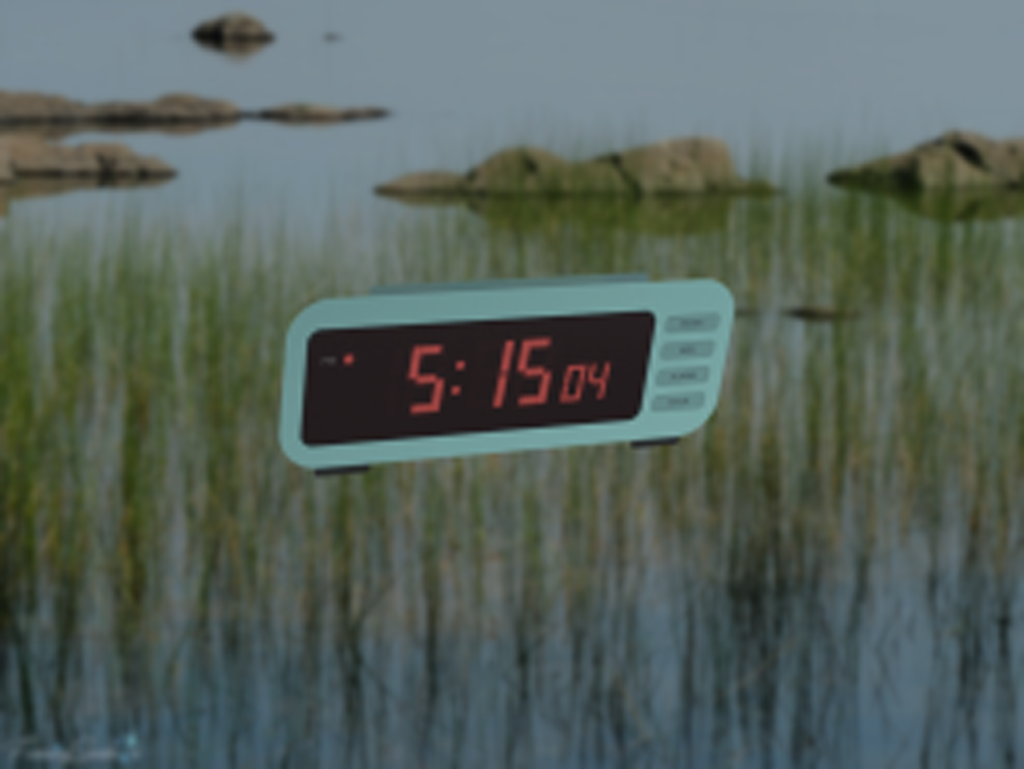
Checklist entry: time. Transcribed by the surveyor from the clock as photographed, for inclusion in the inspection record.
5:15:04
